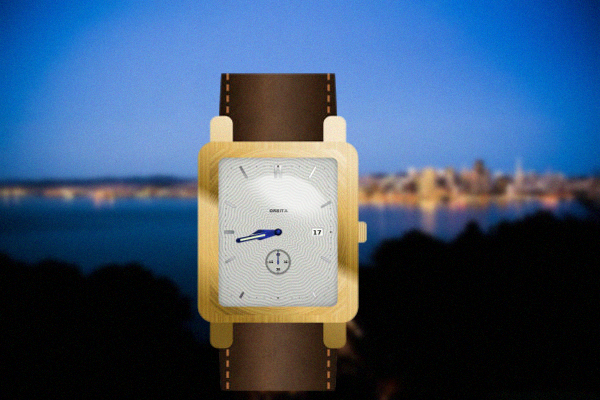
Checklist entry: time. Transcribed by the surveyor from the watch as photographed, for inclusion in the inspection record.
8:43
